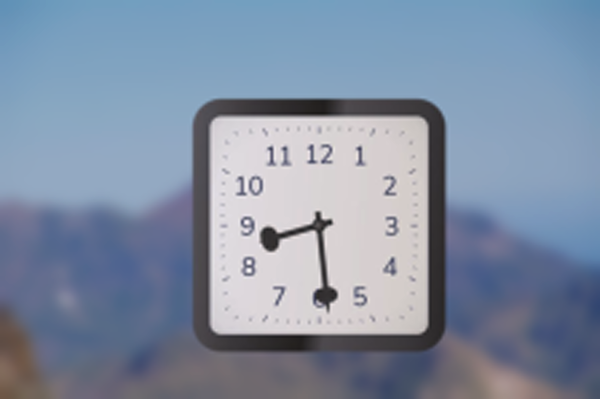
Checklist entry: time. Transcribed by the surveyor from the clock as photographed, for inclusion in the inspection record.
8:29
